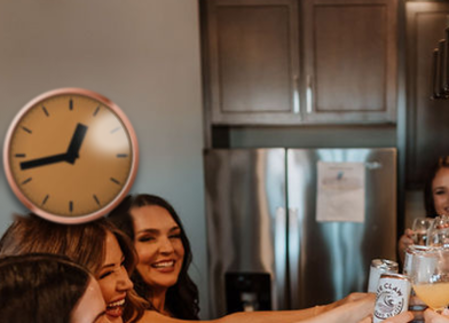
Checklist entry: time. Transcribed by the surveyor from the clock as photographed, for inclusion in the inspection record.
12:43
